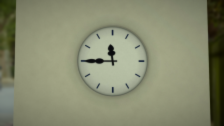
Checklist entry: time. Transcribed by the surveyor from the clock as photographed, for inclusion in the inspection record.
11:45
